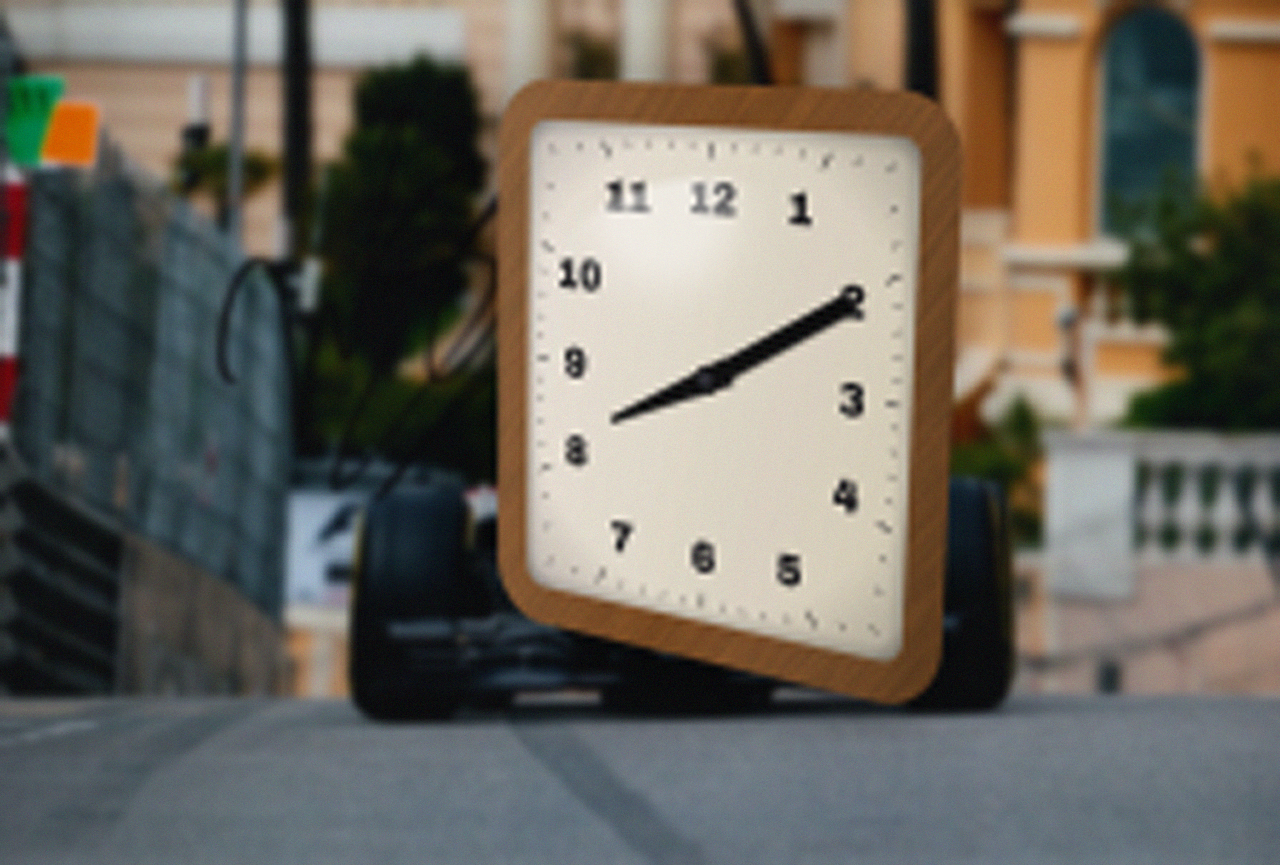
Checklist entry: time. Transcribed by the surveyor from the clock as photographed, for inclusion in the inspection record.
8:10
